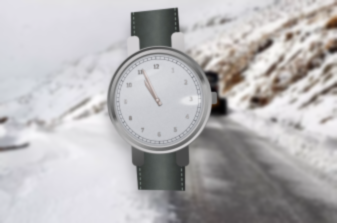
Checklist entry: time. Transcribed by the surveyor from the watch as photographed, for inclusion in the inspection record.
10:56
